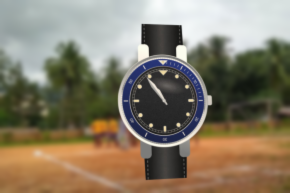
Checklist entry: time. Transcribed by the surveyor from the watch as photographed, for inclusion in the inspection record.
10:54
